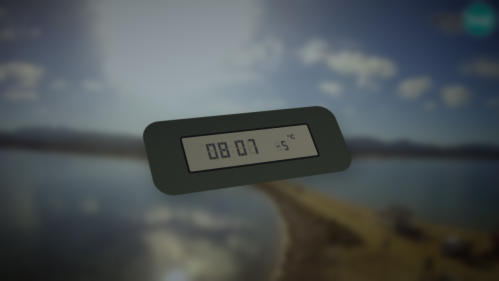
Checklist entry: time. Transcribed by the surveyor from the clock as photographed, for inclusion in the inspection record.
8:07
